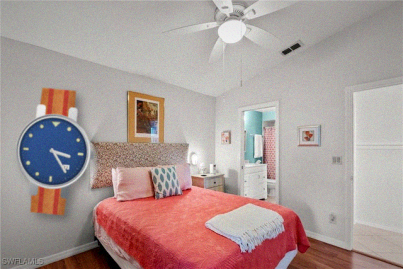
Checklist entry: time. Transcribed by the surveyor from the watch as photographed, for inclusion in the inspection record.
3:24
